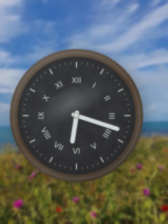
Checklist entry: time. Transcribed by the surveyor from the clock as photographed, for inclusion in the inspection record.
6:18
